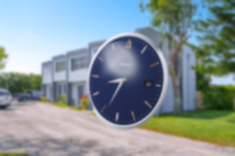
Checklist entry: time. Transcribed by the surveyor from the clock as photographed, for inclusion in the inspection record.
8:34
